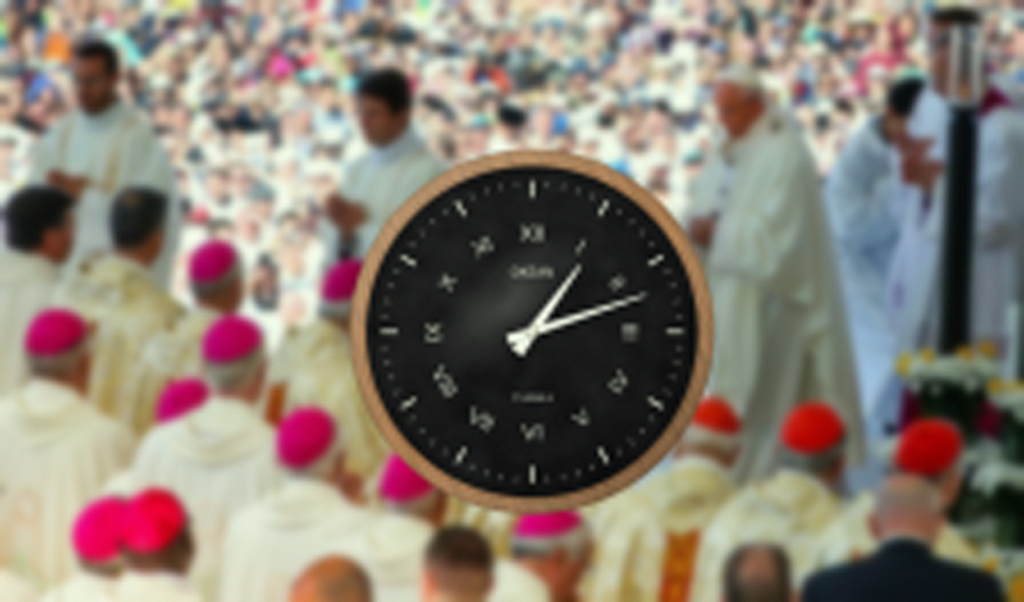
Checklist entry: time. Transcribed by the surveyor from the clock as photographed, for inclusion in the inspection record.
1:12
